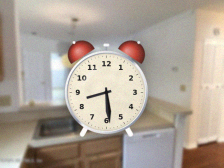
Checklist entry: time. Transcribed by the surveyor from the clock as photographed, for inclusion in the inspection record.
8:29
